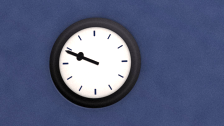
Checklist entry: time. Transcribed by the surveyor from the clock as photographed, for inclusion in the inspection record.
9:49
